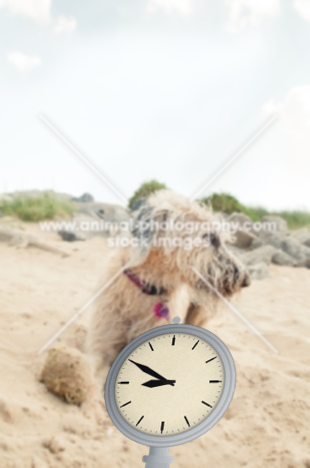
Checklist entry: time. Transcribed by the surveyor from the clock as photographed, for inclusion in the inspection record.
8:50
